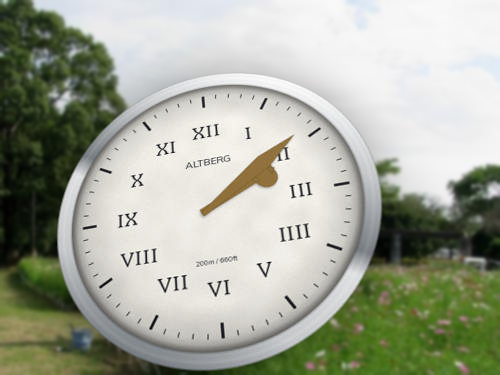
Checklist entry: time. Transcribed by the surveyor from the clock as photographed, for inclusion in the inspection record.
2:09
